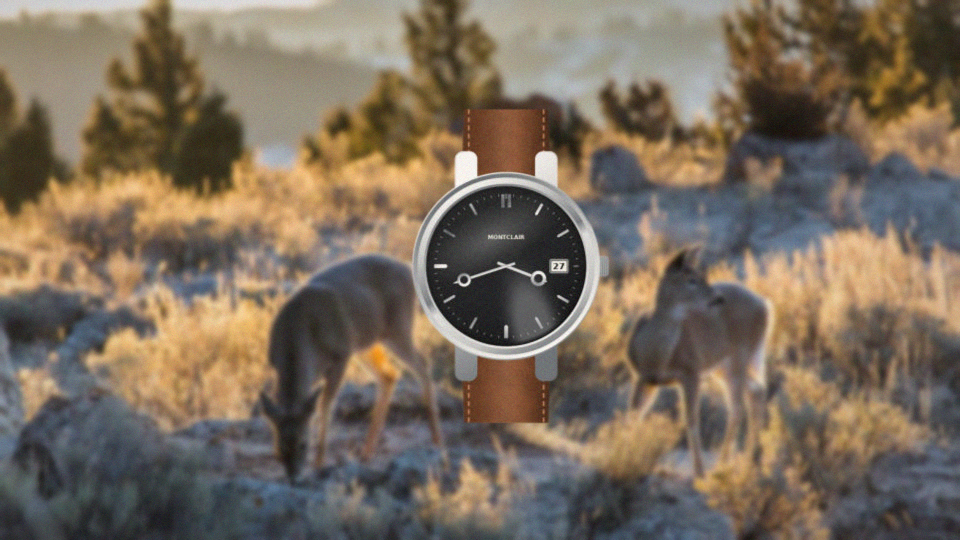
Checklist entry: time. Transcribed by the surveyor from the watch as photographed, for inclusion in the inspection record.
3:42
